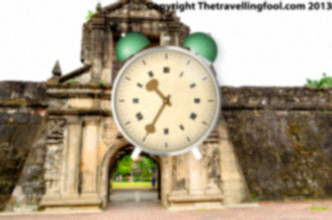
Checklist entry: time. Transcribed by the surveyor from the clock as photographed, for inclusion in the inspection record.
10:35
